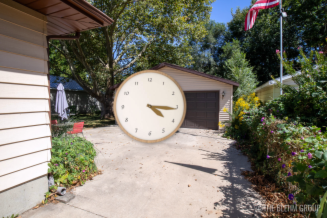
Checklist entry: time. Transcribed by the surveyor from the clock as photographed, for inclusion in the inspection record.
4:16
